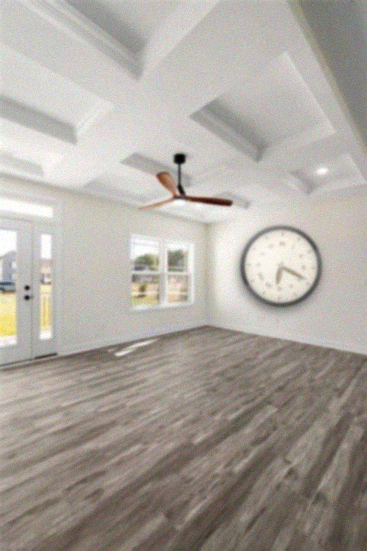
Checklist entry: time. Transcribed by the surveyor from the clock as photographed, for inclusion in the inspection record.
6:19
